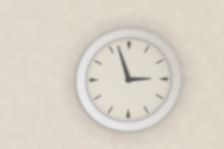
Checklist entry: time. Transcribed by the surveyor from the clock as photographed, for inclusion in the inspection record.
2:57
